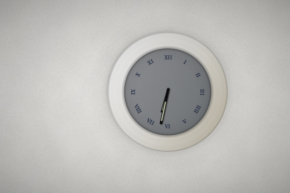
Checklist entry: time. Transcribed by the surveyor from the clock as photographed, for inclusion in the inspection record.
6:32
